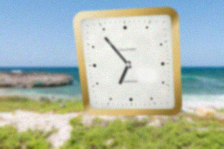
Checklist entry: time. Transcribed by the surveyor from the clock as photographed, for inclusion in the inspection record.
6:54
